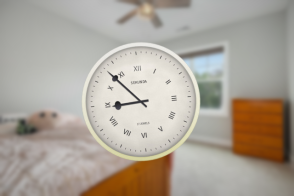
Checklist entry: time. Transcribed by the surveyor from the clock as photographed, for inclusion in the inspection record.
8:53
